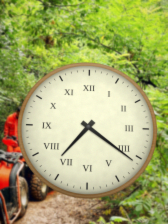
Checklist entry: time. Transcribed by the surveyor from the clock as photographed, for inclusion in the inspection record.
7:21
